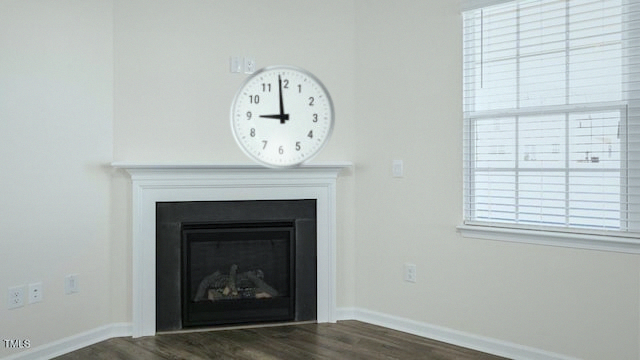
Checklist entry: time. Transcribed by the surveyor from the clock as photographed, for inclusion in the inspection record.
8:59
